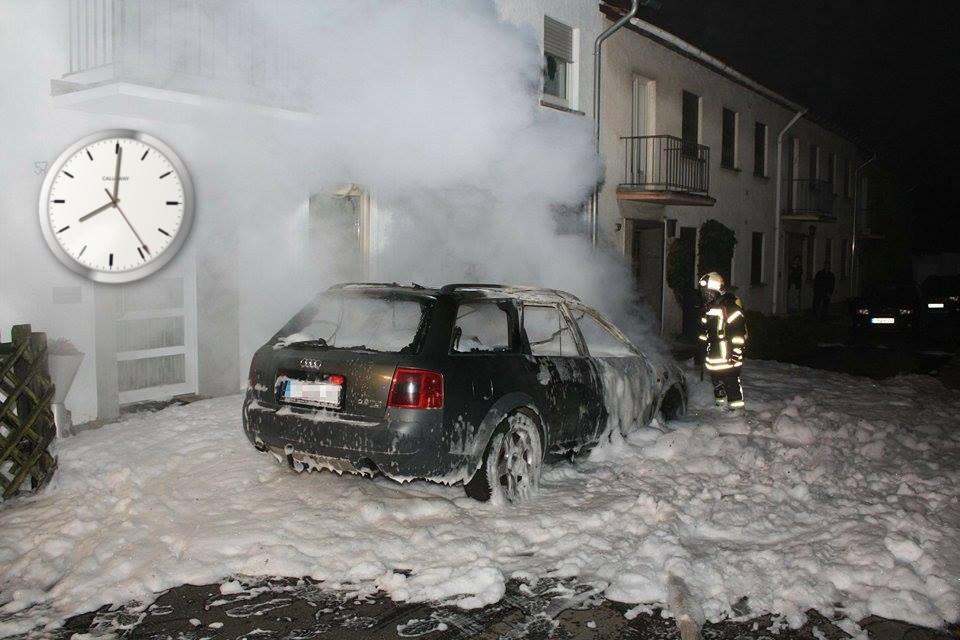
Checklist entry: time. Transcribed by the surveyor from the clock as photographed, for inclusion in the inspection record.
8:00:24
